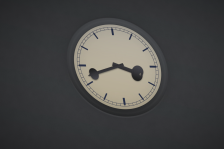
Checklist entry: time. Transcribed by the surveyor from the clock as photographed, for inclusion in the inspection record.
3:42
